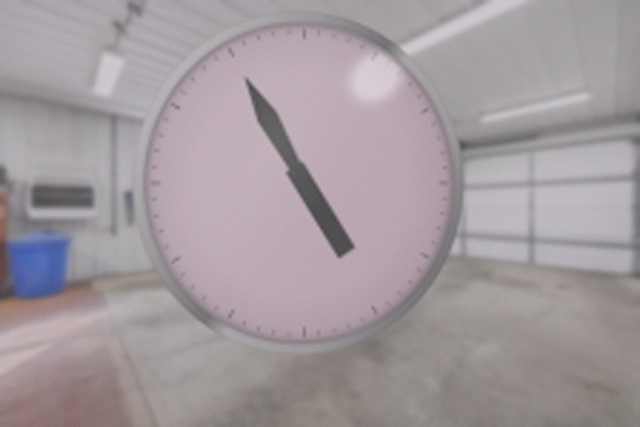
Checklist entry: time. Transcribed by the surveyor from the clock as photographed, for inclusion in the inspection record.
4:55
